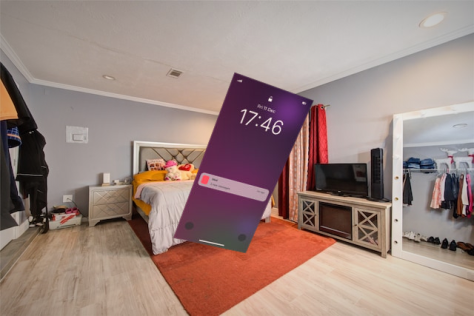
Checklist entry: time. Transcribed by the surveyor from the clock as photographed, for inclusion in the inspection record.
17:46
